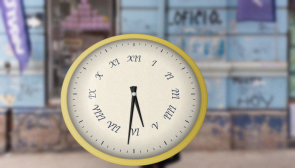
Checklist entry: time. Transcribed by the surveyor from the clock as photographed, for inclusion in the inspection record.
5:31
